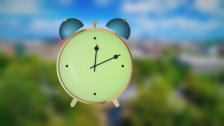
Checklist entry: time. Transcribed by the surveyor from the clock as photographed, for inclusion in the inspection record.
12:11
